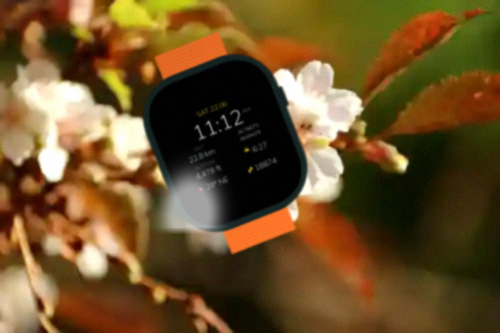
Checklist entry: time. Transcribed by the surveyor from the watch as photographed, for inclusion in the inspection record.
11:12
